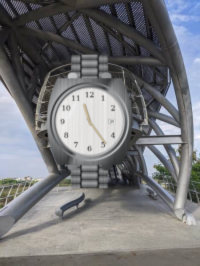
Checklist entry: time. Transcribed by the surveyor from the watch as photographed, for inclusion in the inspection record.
11:24
